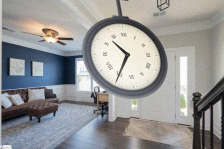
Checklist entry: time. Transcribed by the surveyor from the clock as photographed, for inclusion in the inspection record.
10:35
